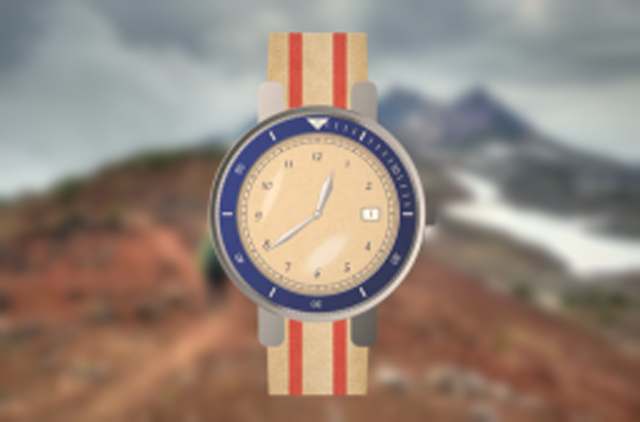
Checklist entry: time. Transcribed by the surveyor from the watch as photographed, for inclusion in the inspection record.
12:39
